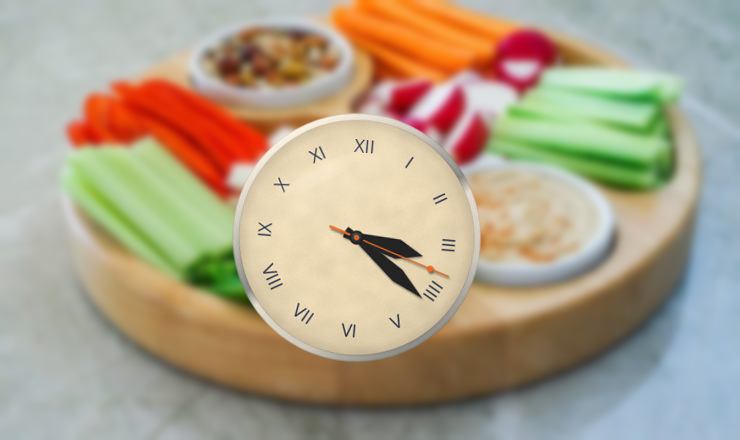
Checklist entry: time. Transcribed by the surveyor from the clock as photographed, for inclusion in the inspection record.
3:21:18
